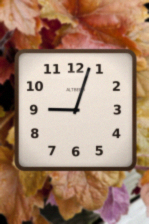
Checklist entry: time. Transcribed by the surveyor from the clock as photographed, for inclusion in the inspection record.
9:03
